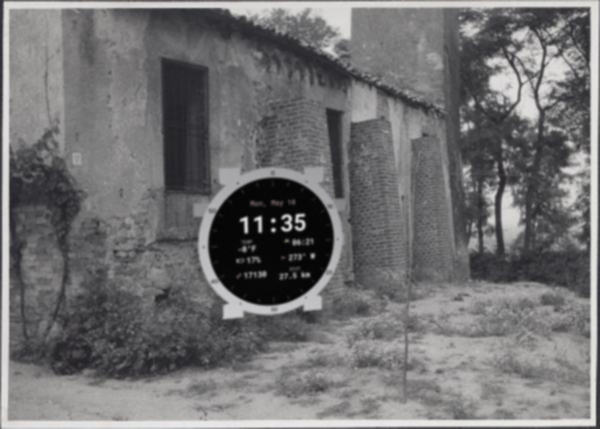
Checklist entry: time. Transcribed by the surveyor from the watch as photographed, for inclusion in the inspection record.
11:35
